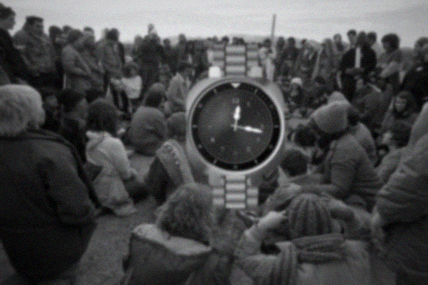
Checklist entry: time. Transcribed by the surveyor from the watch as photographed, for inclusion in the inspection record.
12:17
